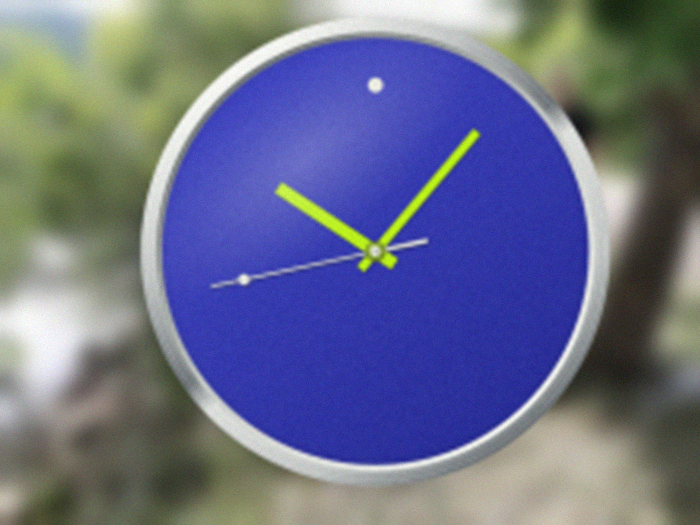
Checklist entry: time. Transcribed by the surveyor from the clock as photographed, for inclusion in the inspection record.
10:06:43
